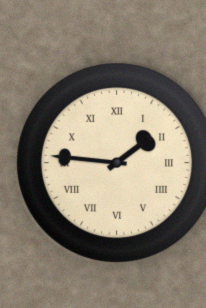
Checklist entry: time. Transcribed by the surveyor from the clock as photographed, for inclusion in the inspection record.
1:46
